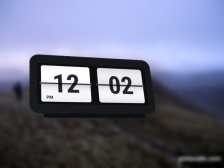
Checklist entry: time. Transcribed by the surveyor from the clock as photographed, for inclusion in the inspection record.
12:02
